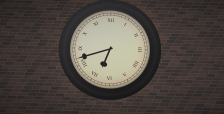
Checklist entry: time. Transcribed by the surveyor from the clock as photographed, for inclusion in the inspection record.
6:42
